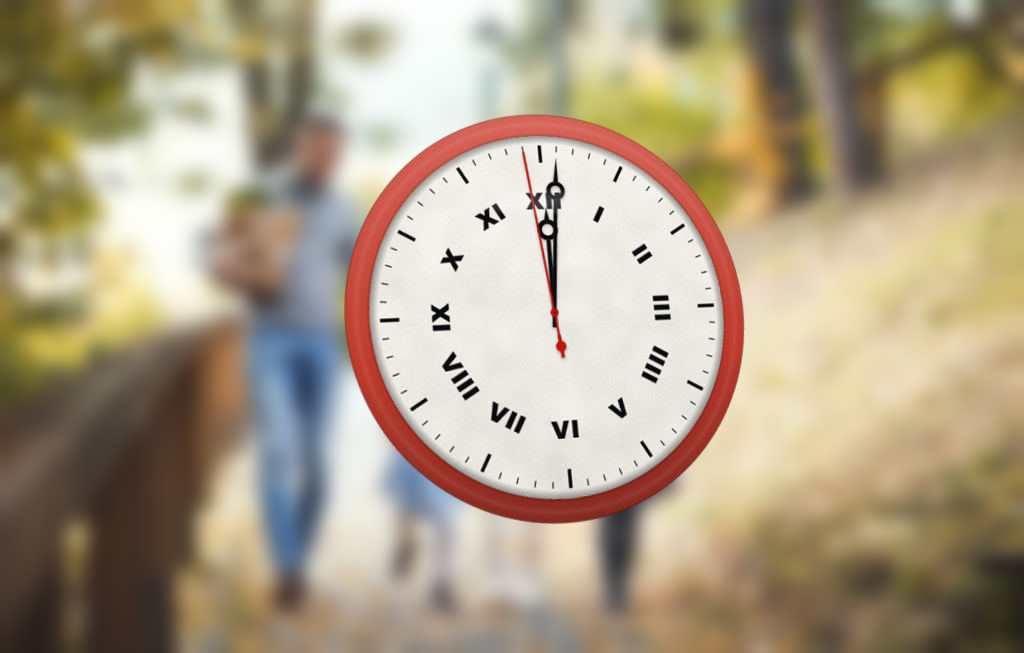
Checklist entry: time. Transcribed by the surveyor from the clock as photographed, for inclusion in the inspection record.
12:00:59
